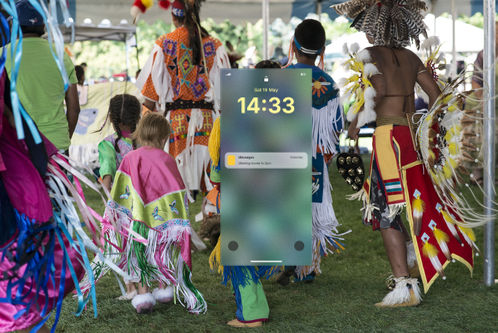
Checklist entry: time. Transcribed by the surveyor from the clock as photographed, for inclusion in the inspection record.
14:33
